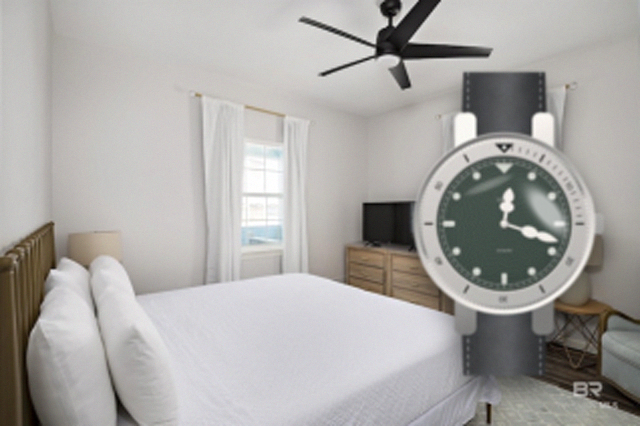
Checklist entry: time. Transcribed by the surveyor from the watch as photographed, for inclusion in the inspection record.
12:18
